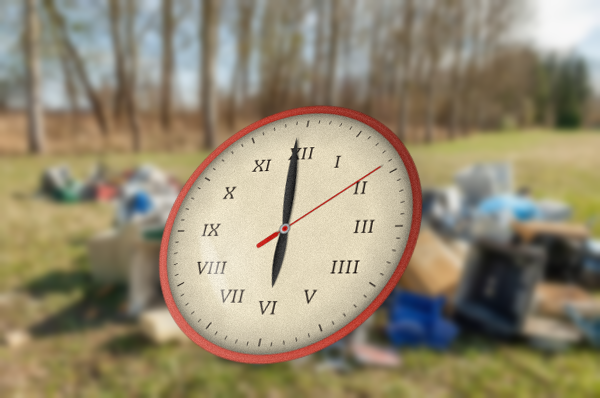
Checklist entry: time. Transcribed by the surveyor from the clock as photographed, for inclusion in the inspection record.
5:59:09
